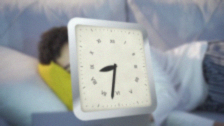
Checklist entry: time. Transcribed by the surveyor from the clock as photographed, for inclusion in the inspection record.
8:32
